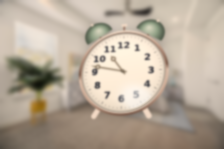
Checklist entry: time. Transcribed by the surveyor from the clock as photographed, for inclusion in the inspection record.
10:47
